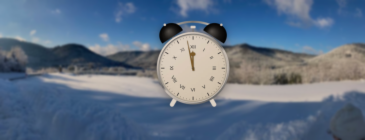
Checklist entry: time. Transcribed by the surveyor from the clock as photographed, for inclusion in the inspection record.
11:58
